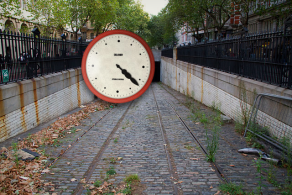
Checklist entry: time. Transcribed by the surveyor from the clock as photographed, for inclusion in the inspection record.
4:22
